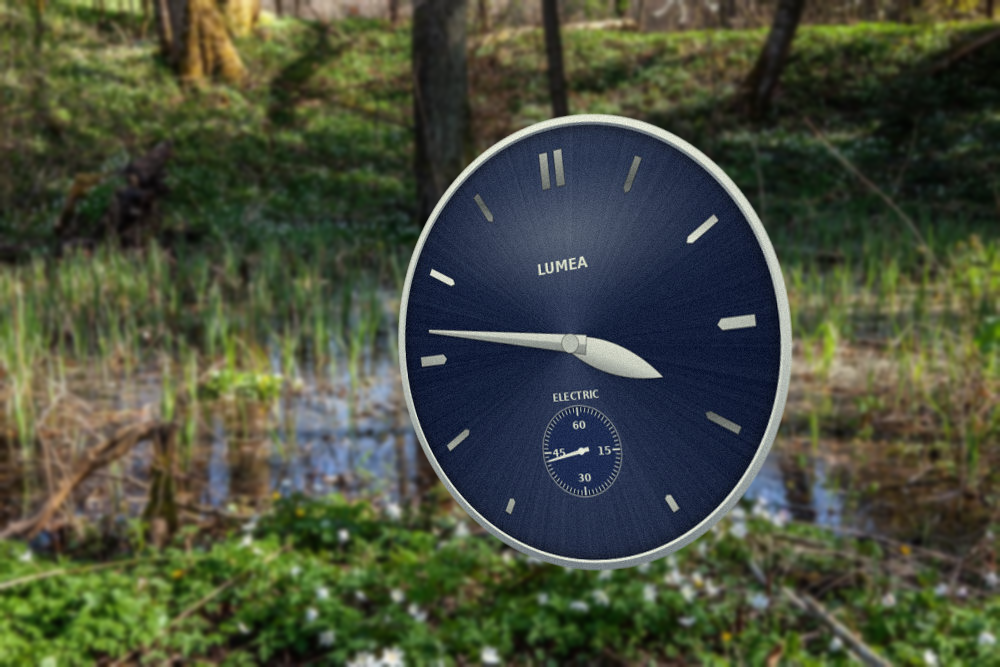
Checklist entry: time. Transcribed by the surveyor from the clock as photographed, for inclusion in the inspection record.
3:46:43
